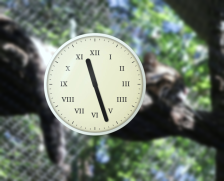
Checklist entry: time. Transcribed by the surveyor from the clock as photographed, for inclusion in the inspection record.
11:27
